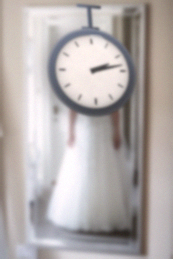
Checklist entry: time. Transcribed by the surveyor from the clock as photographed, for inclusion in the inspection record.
2:13
